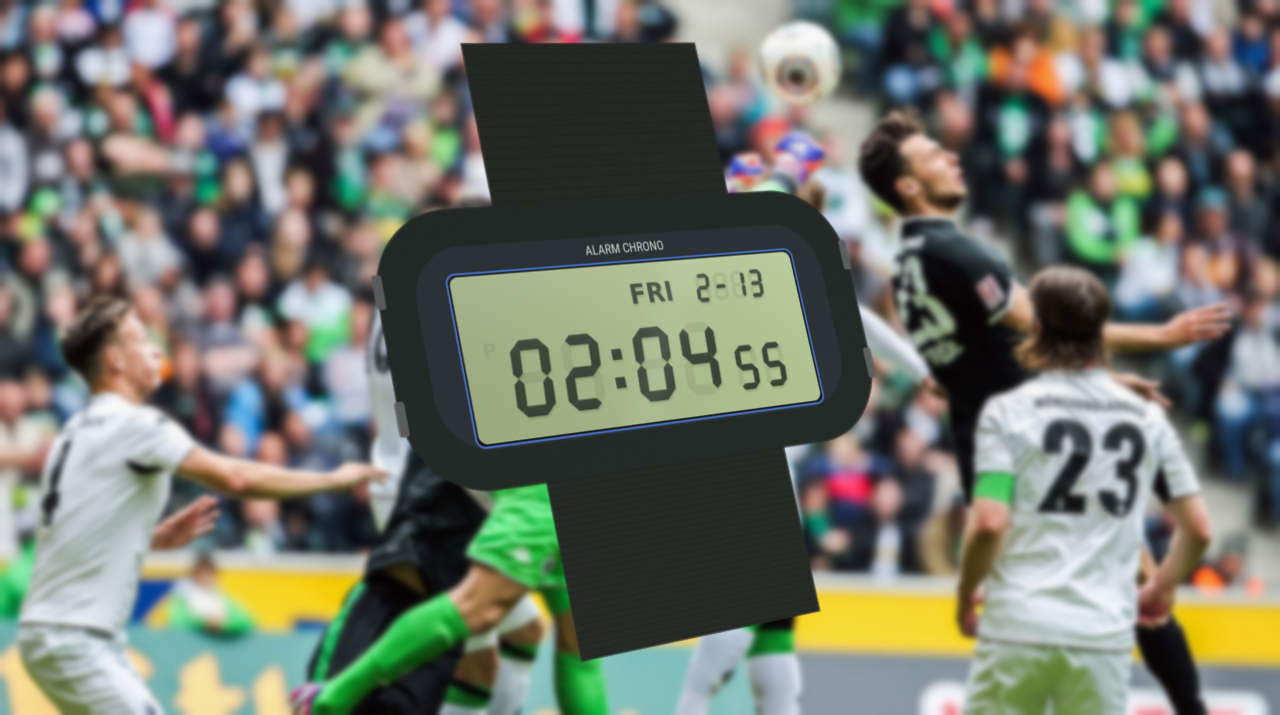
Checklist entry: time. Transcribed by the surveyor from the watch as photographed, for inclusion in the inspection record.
2:04:55
